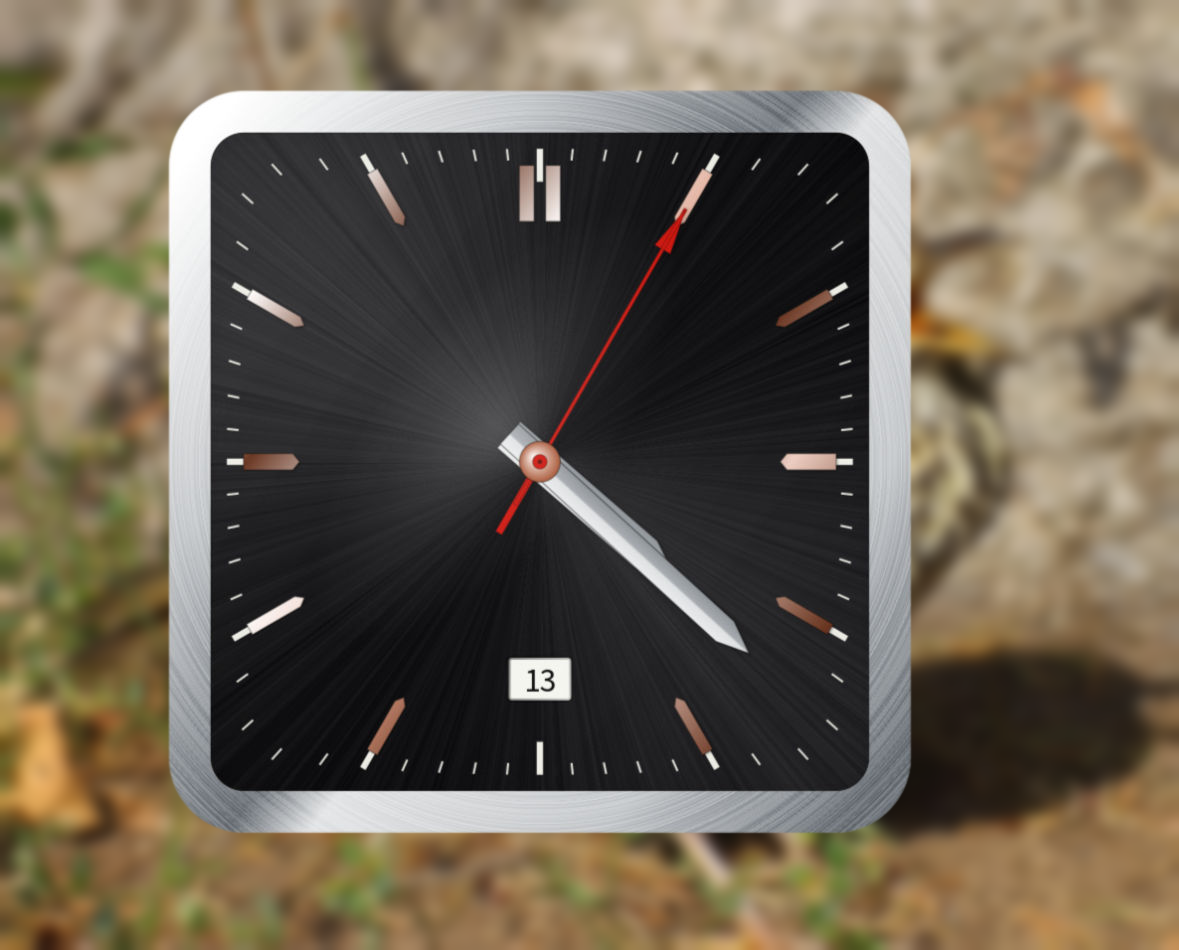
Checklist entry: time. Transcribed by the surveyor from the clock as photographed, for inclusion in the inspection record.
4:22:05
